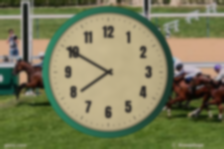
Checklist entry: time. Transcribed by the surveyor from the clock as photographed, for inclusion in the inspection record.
7:50
